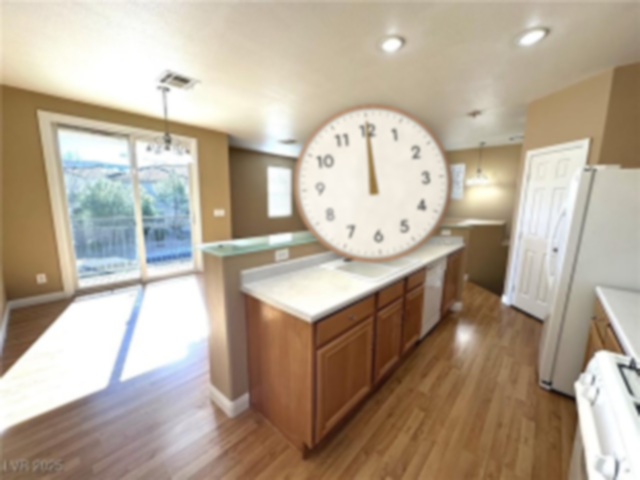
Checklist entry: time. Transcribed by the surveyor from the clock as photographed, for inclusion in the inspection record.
12:00
